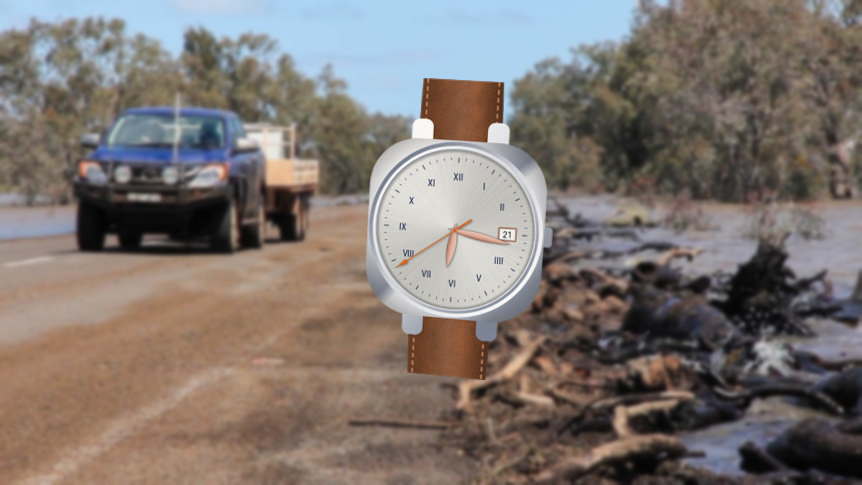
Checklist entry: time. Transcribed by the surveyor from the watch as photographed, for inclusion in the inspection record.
6:16:39
